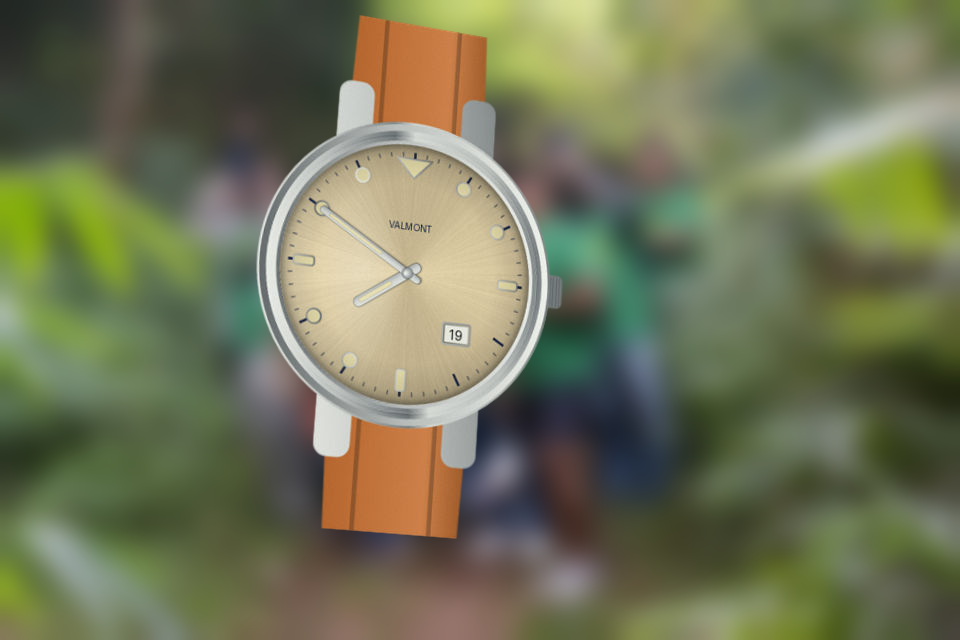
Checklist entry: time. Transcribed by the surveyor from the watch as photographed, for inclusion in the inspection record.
7:50
